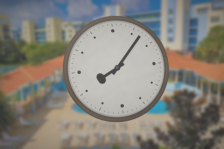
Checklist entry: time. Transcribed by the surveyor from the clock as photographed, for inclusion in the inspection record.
8:07
